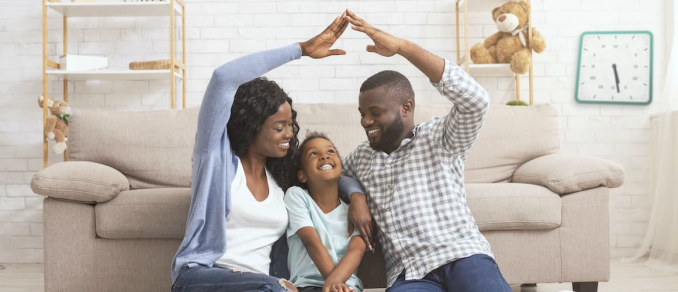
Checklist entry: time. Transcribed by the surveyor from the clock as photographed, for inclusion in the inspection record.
5:28
